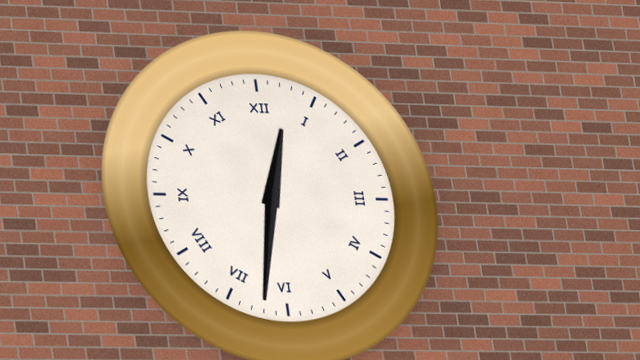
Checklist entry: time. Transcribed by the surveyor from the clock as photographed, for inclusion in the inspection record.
12:32
